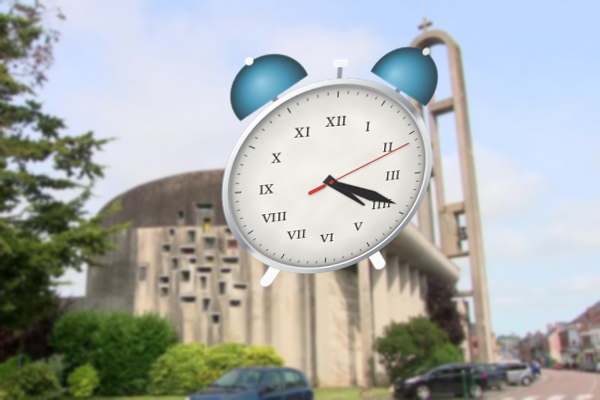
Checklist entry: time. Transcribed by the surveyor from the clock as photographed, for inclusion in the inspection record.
4:19:11
